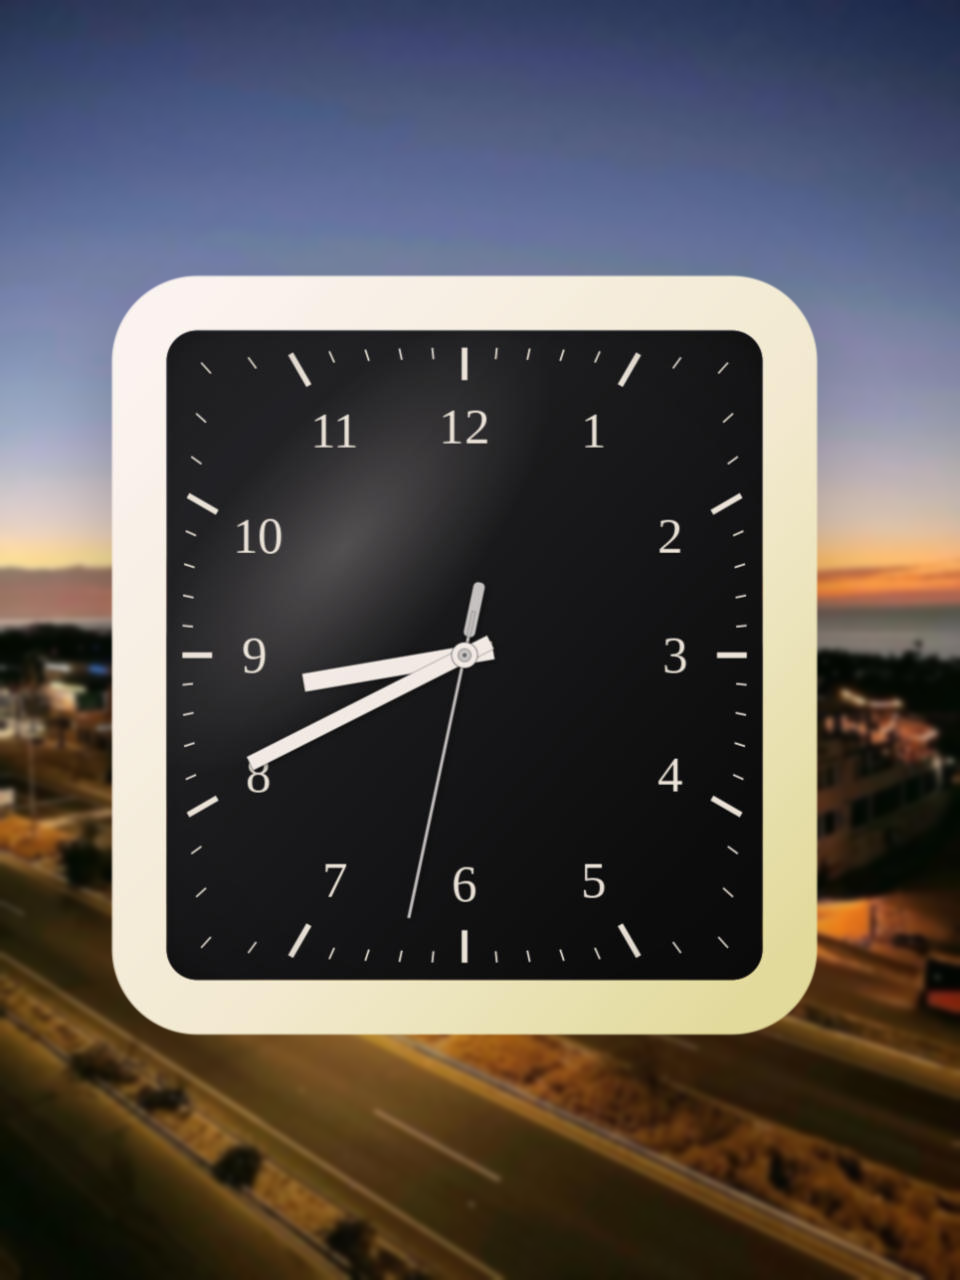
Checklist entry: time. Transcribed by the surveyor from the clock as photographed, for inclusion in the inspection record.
8:40:32
